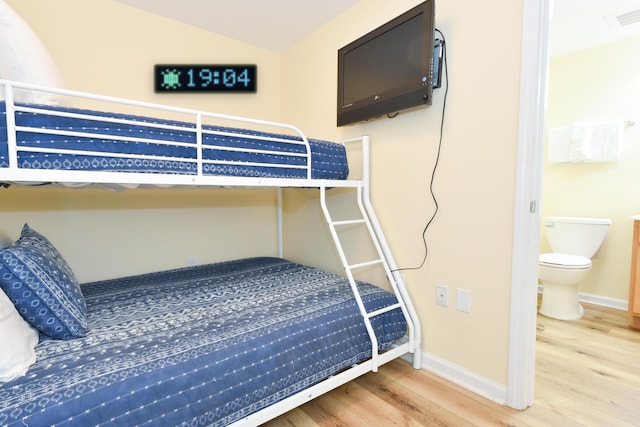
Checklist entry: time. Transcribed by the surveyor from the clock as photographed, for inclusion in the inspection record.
19:04
